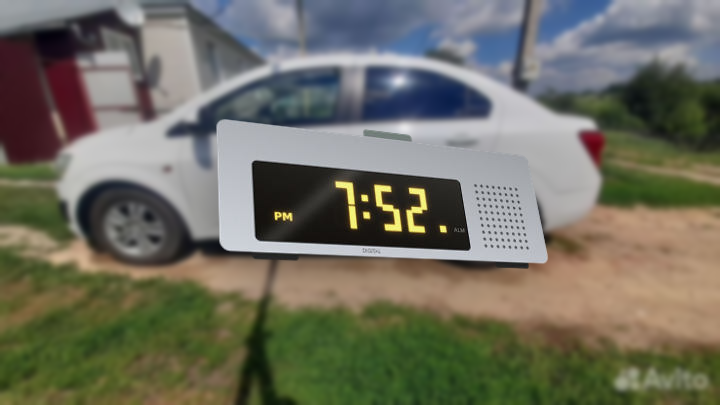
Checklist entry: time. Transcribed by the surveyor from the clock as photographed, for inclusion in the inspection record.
7:52
